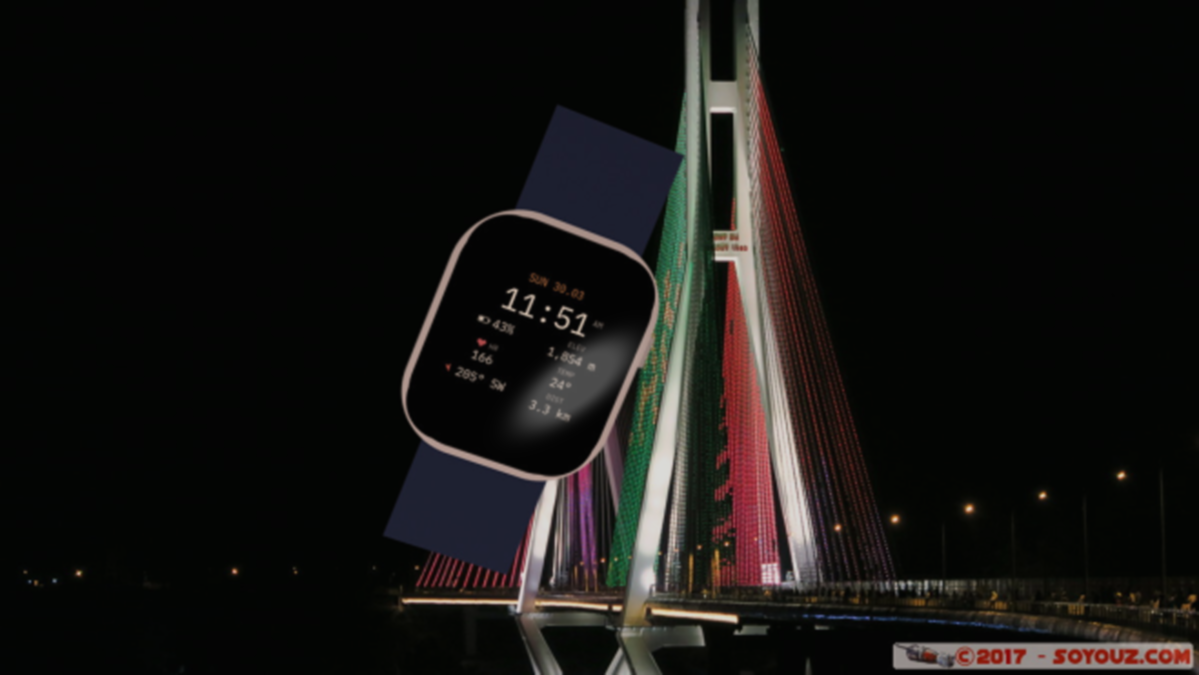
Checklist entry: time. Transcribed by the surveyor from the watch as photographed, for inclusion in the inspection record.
11:51
